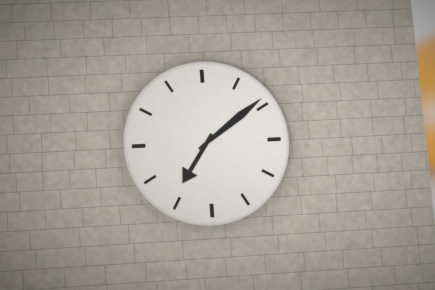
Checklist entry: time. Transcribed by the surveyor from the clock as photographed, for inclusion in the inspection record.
7:09
